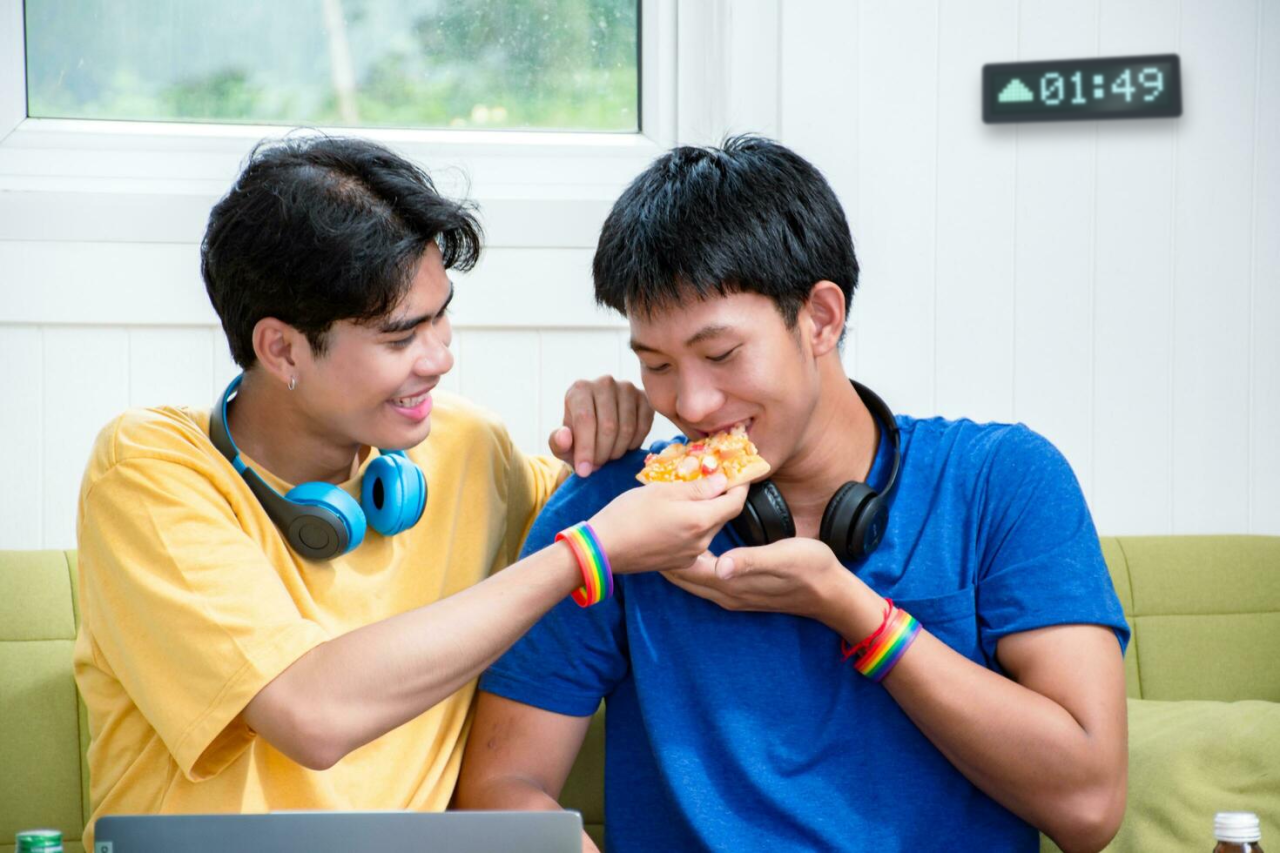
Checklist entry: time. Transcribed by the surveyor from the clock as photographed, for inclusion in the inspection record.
1:49
